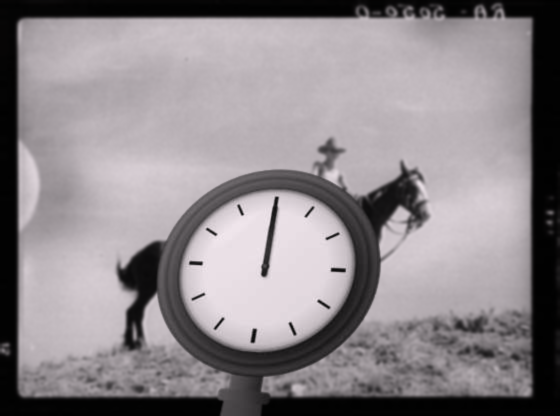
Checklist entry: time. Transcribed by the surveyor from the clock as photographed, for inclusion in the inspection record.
12:00
